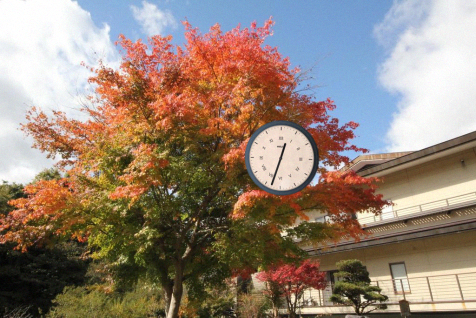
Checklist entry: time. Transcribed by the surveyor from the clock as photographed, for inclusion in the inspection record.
12:33
